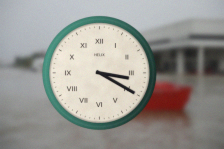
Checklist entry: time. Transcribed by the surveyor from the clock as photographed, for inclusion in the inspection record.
3:20
